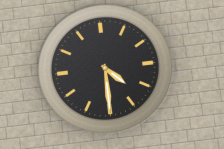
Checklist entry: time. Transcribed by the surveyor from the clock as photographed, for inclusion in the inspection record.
4:30
